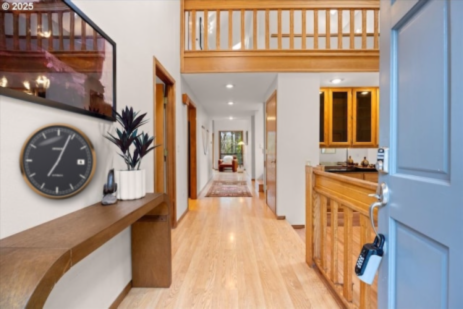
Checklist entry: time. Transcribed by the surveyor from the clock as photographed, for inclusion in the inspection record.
7:04
